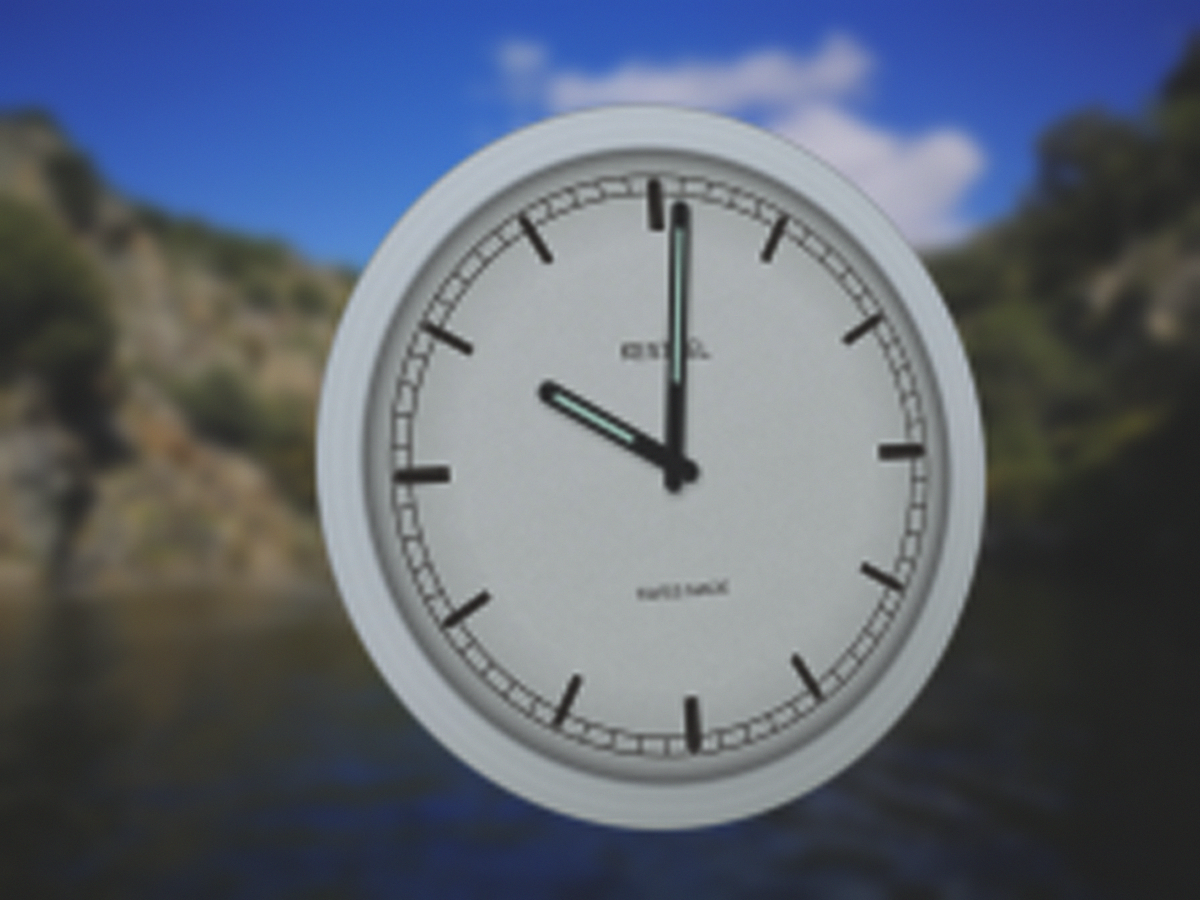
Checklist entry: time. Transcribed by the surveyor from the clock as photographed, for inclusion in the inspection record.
10:01
